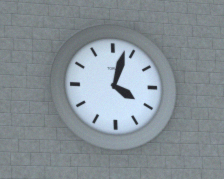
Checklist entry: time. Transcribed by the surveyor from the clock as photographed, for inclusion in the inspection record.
4:03
